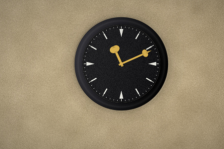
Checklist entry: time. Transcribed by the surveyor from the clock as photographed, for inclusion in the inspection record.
11:11
